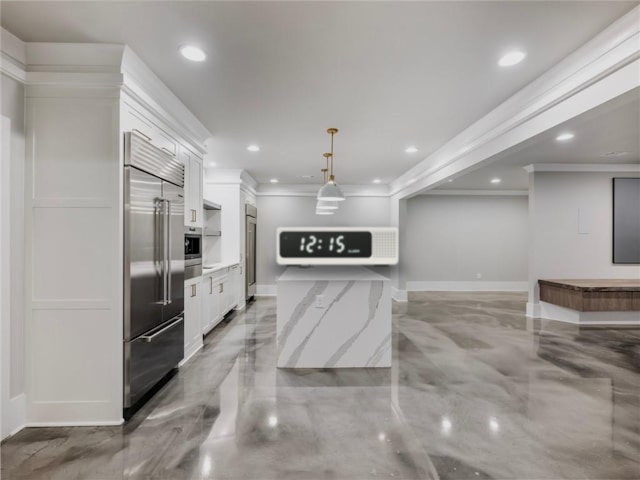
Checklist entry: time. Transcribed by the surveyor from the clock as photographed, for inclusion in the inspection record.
12:15
